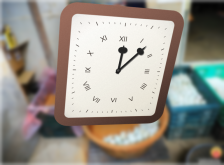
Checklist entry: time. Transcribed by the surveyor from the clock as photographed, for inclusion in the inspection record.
12:07
